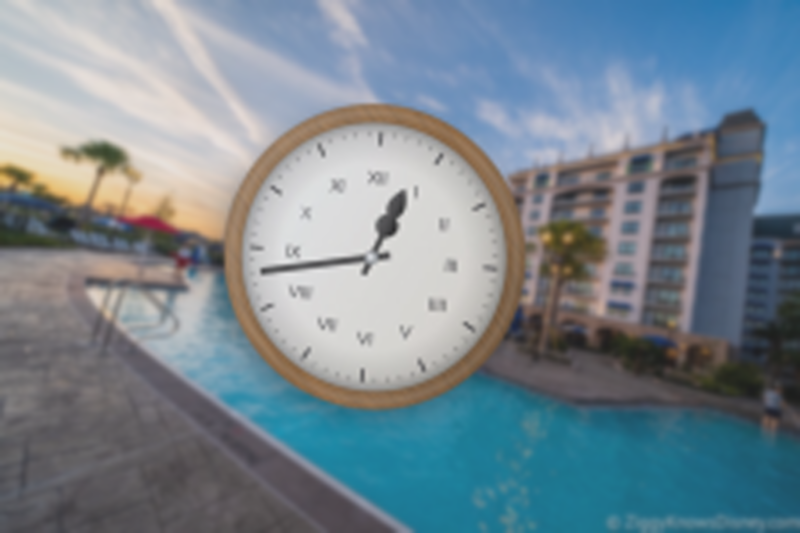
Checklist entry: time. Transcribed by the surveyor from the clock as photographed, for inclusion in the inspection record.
12:43
